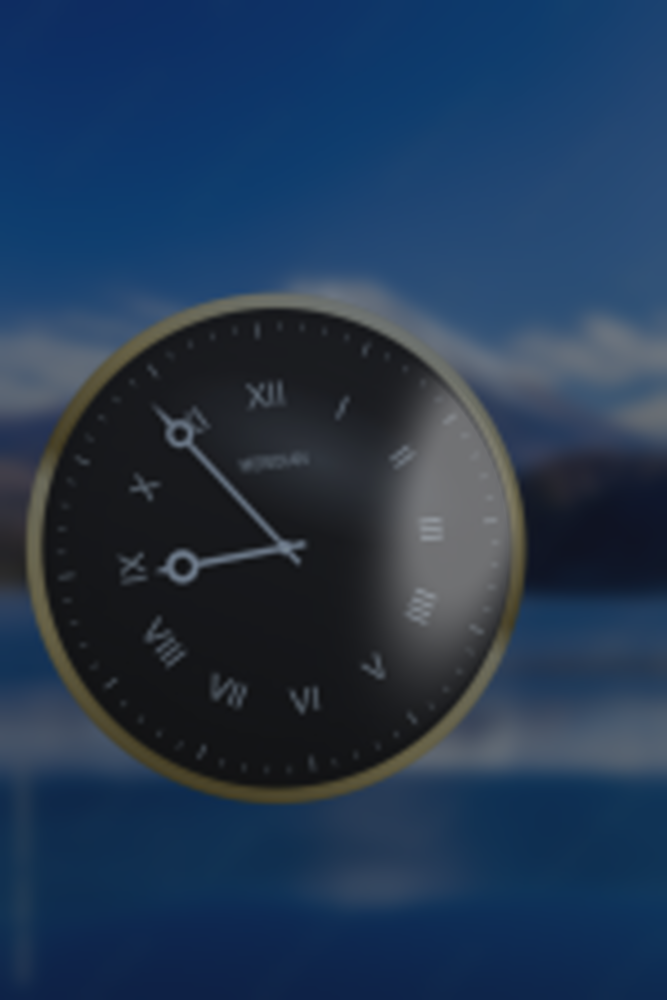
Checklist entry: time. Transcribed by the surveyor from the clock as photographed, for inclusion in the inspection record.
8:54
